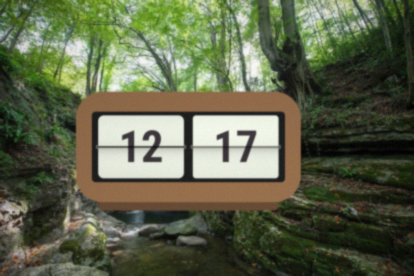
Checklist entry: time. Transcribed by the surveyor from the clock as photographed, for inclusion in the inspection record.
12:17
